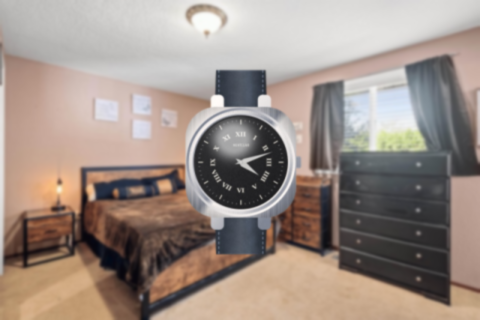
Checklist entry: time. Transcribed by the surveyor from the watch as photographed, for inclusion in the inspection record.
4:12
